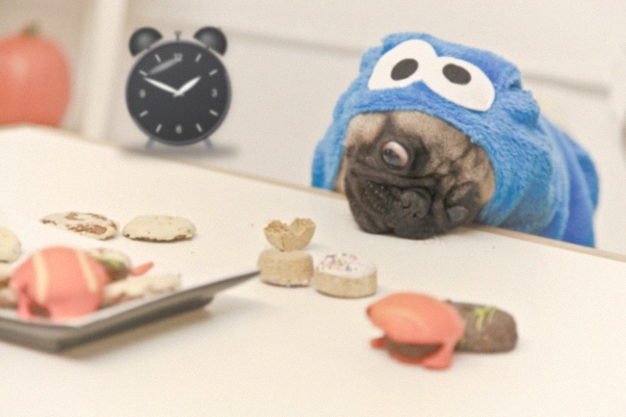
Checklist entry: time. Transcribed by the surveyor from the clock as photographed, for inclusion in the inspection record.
1:49
